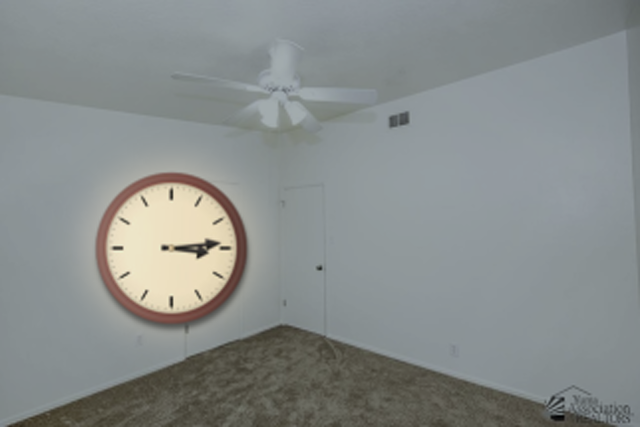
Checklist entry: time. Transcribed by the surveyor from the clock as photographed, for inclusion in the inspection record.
3:14
